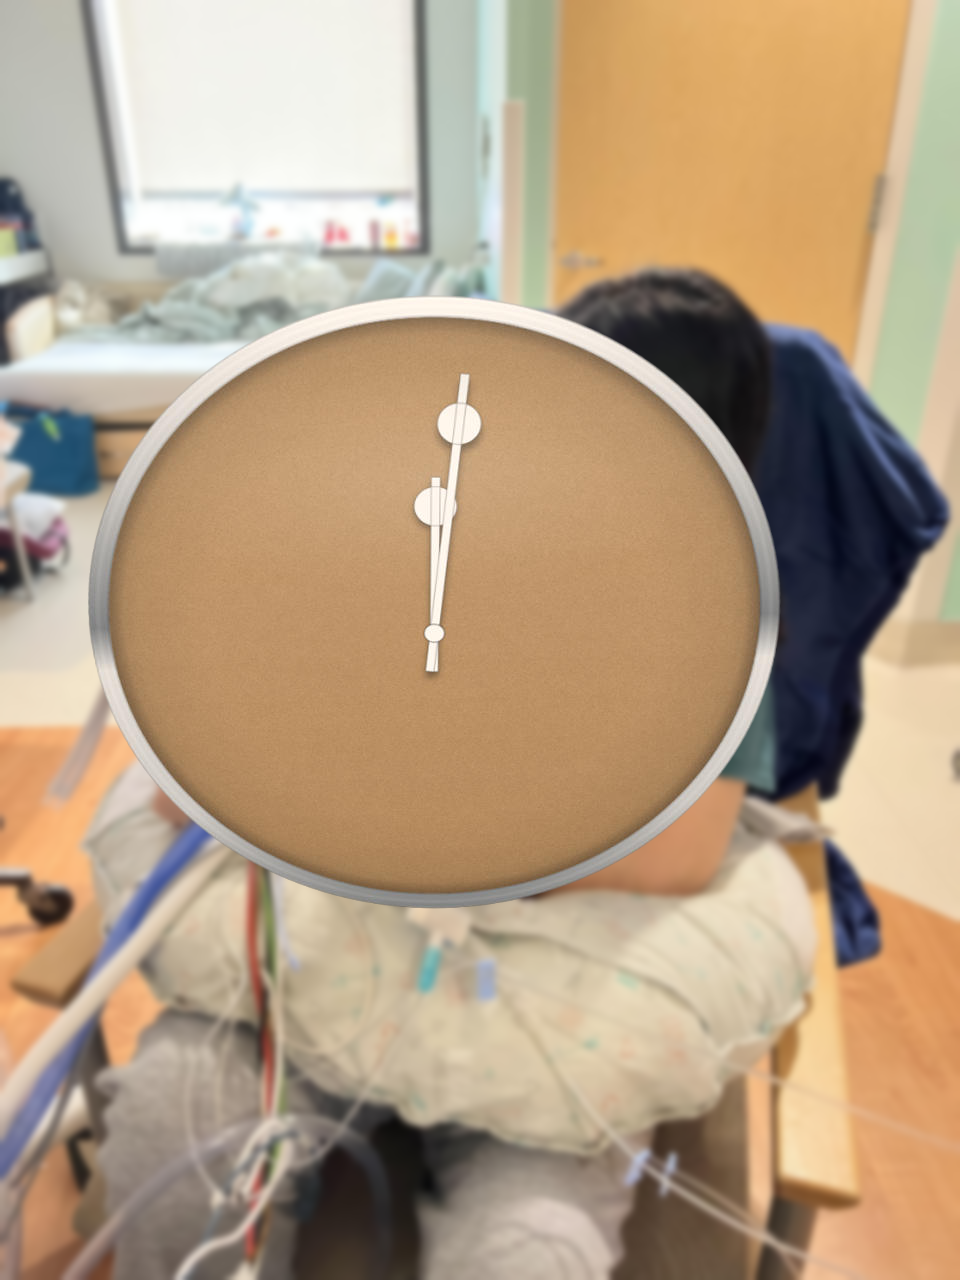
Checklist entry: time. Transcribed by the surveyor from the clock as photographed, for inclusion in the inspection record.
12:01
